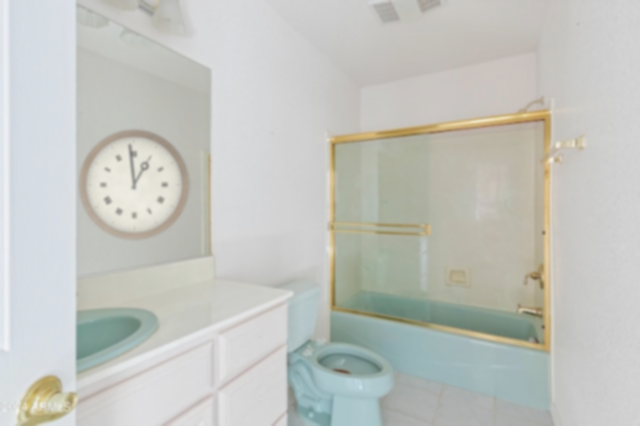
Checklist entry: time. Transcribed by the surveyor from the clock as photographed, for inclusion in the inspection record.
12:59
